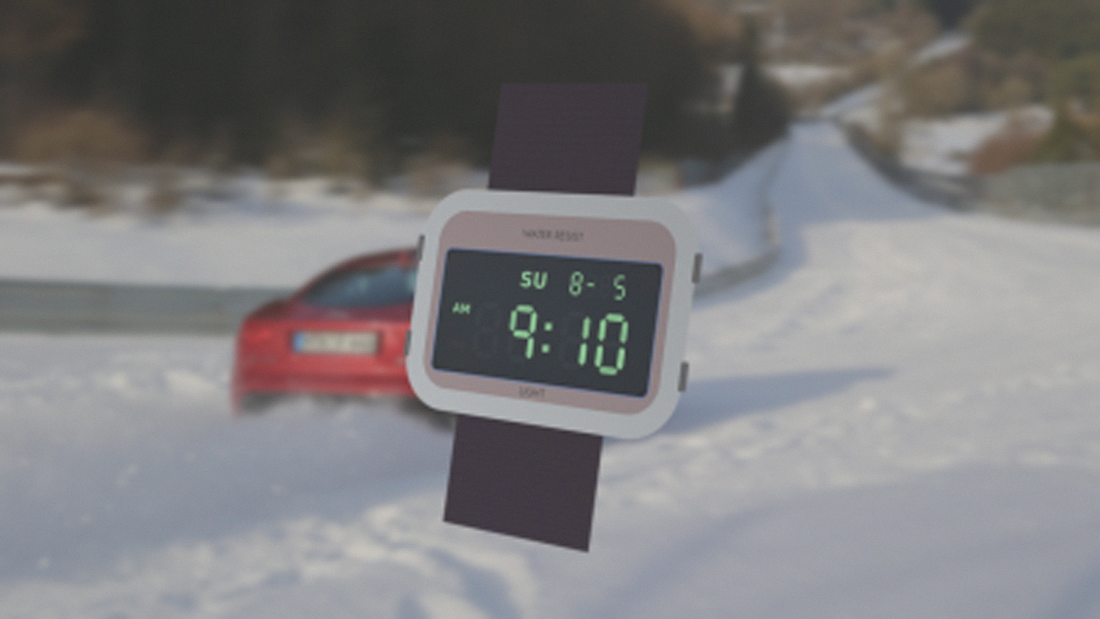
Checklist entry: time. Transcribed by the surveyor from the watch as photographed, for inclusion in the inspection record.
9:10
